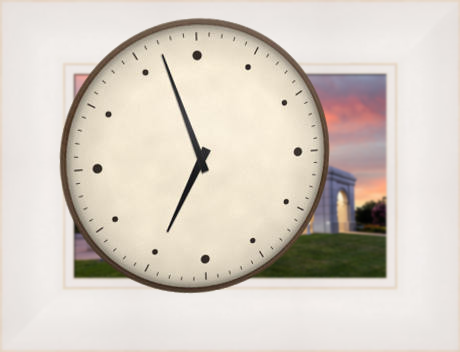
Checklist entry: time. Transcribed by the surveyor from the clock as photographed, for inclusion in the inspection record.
6:57
